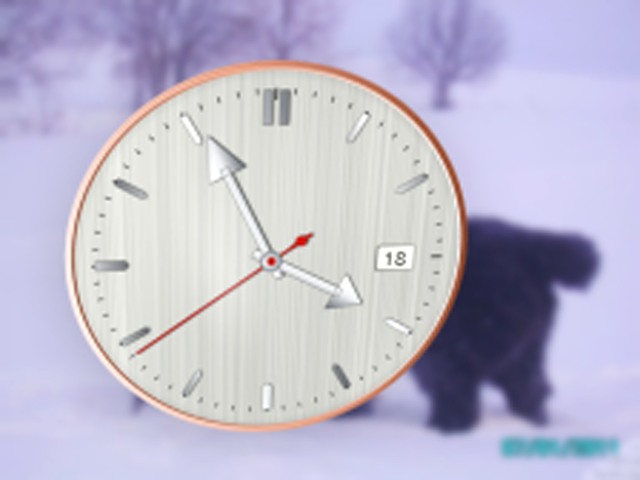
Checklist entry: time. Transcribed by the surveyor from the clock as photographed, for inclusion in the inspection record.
3:55:39
